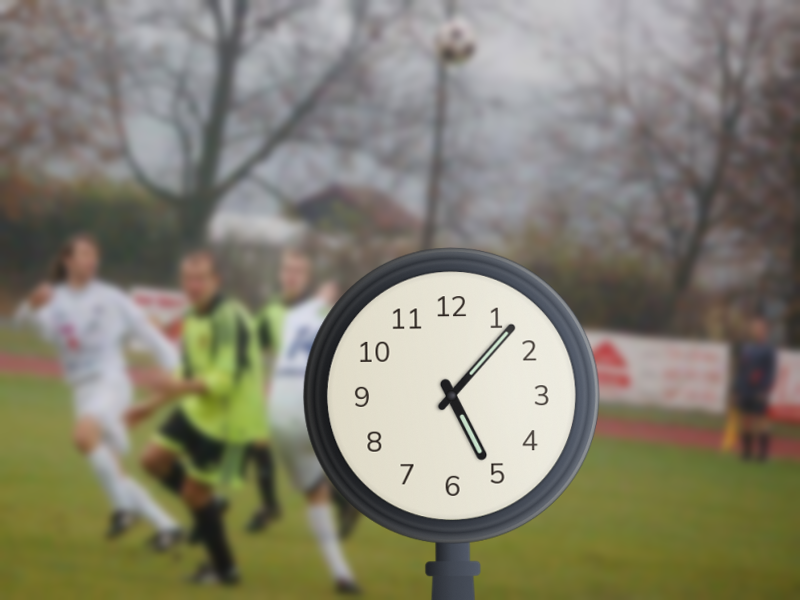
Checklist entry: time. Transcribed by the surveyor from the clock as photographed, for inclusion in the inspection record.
5:07
